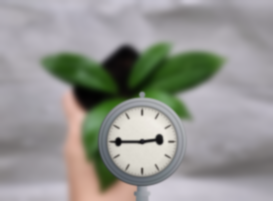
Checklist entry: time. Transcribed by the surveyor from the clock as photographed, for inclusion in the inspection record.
2:45
